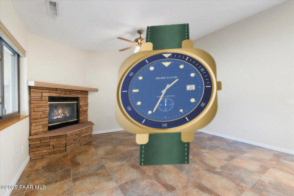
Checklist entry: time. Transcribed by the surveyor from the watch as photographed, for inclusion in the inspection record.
1:34
